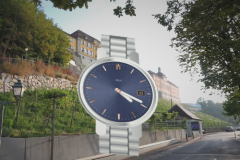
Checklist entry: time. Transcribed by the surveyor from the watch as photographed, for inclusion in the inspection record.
4:19
